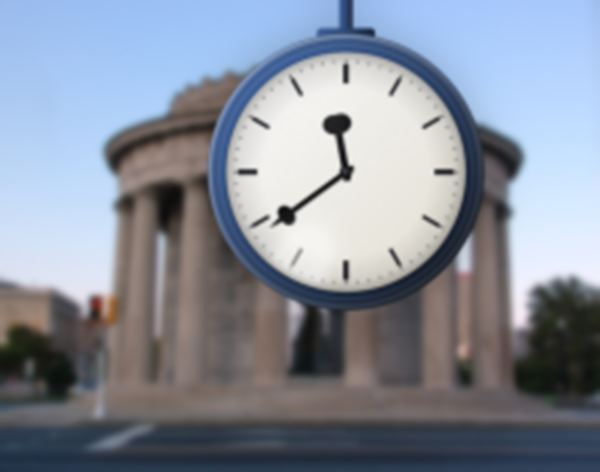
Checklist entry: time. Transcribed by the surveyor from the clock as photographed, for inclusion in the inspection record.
11:39
